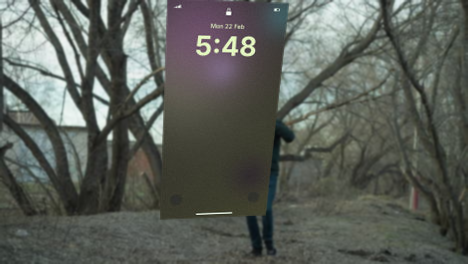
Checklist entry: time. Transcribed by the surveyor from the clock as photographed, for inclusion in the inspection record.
5:48
